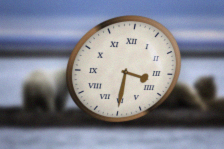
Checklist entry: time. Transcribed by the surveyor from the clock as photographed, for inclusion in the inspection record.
3:30
